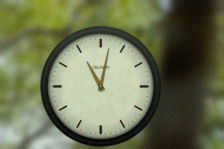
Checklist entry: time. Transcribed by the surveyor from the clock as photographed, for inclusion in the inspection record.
11:02
